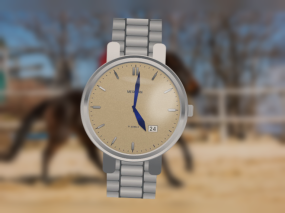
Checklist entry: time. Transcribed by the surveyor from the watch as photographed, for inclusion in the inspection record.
5:01
